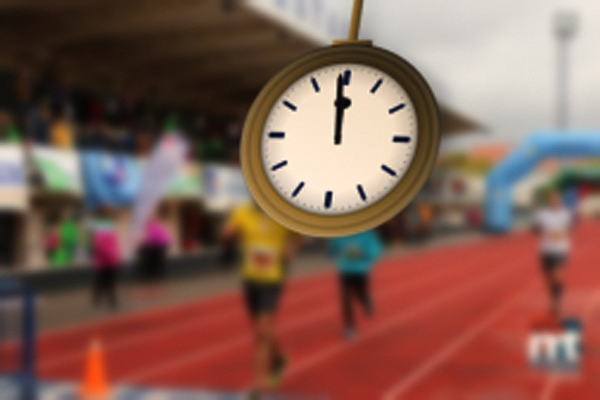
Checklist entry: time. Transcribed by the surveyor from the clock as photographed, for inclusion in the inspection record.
11:59
